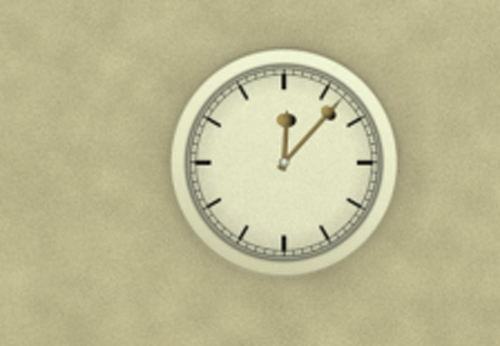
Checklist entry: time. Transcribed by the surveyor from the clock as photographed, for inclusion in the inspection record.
12:07
